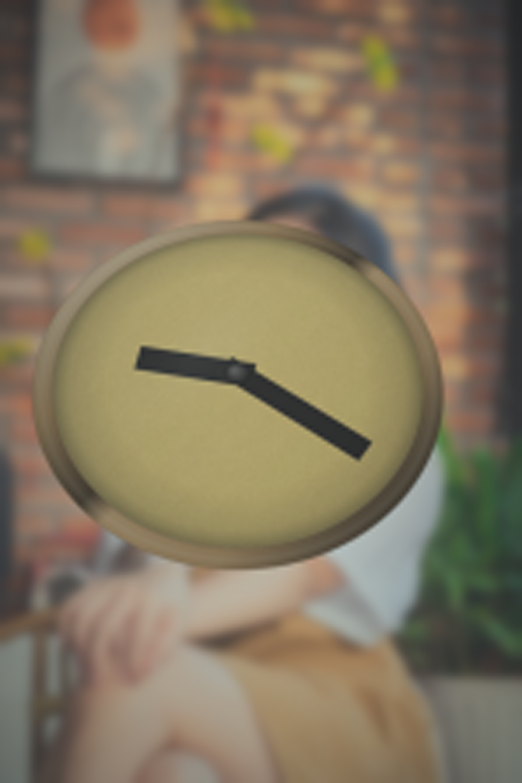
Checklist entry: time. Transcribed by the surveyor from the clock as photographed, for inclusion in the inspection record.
9:21
